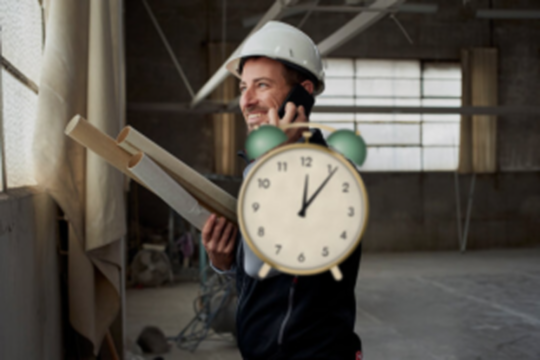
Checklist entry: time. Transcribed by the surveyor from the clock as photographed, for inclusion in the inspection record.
12:06
